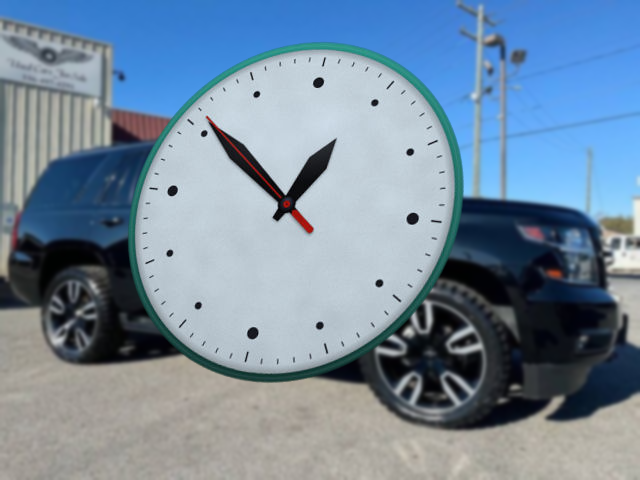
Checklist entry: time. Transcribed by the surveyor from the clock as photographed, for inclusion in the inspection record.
12:50:51
